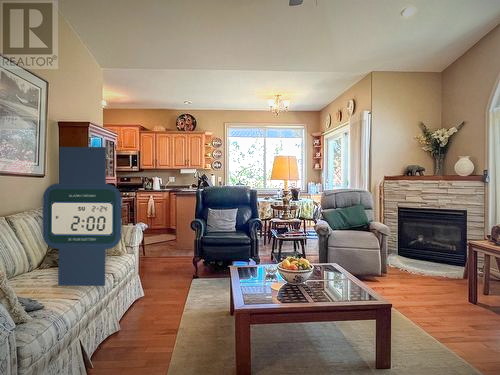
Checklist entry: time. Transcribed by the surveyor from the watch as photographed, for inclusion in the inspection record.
2:00
